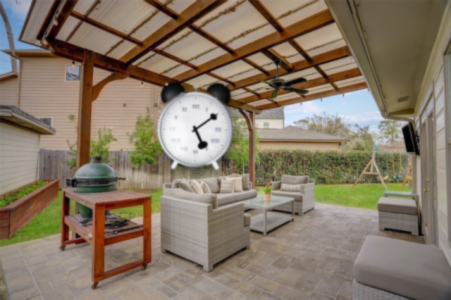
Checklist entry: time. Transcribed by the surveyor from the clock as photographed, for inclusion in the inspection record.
5:09
